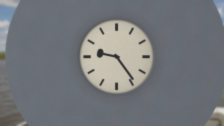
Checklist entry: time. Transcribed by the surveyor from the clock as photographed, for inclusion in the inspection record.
9:24
